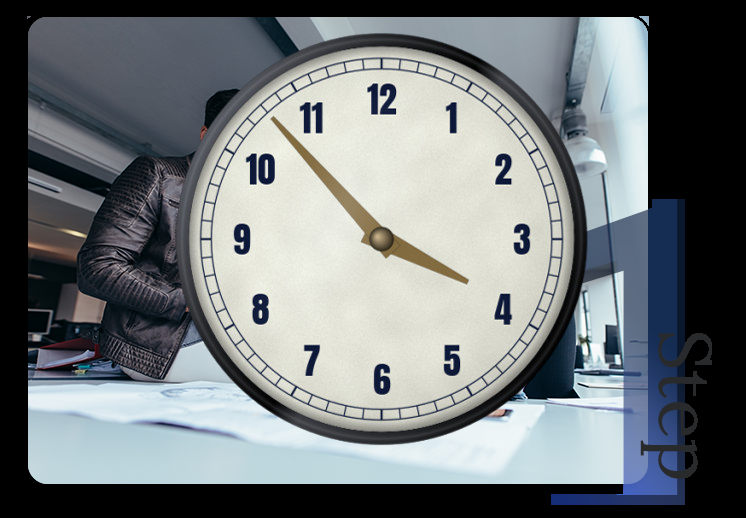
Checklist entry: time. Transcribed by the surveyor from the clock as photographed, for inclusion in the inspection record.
3:53
